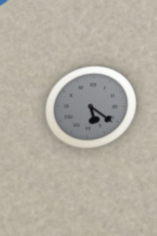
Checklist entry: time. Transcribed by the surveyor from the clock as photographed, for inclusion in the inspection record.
5:21
